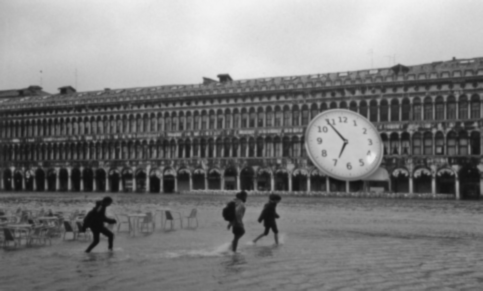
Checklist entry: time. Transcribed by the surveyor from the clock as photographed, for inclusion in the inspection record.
6:54
